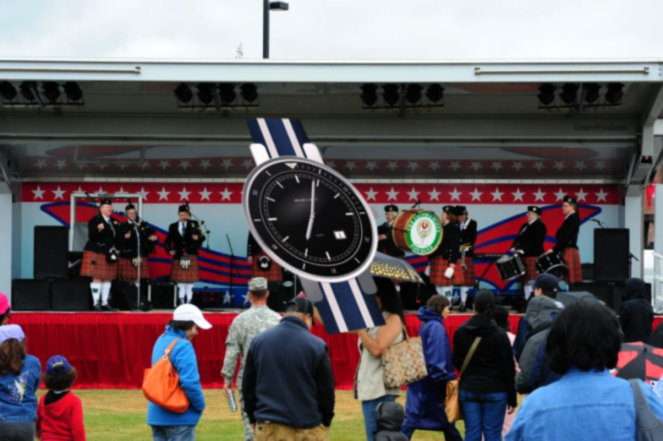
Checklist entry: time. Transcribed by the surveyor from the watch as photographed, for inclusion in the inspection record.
7:04
